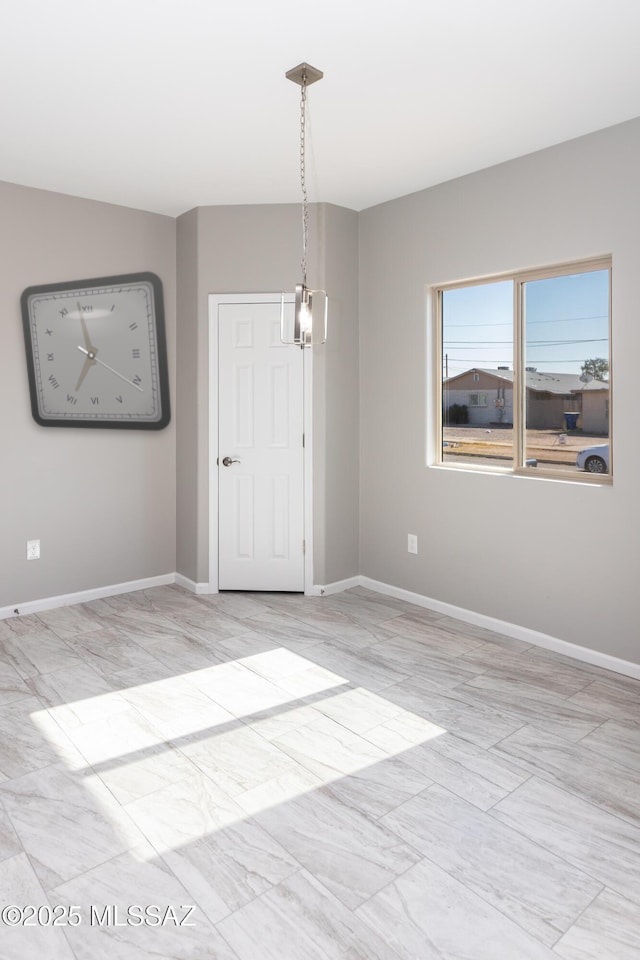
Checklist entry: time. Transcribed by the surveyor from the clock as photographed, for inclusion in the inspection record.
6:58:21
